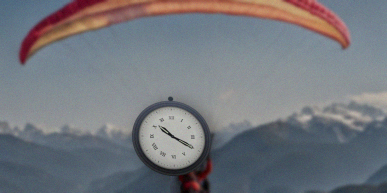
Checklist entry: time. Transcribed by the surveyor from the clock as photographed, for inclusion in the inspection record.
10:20
